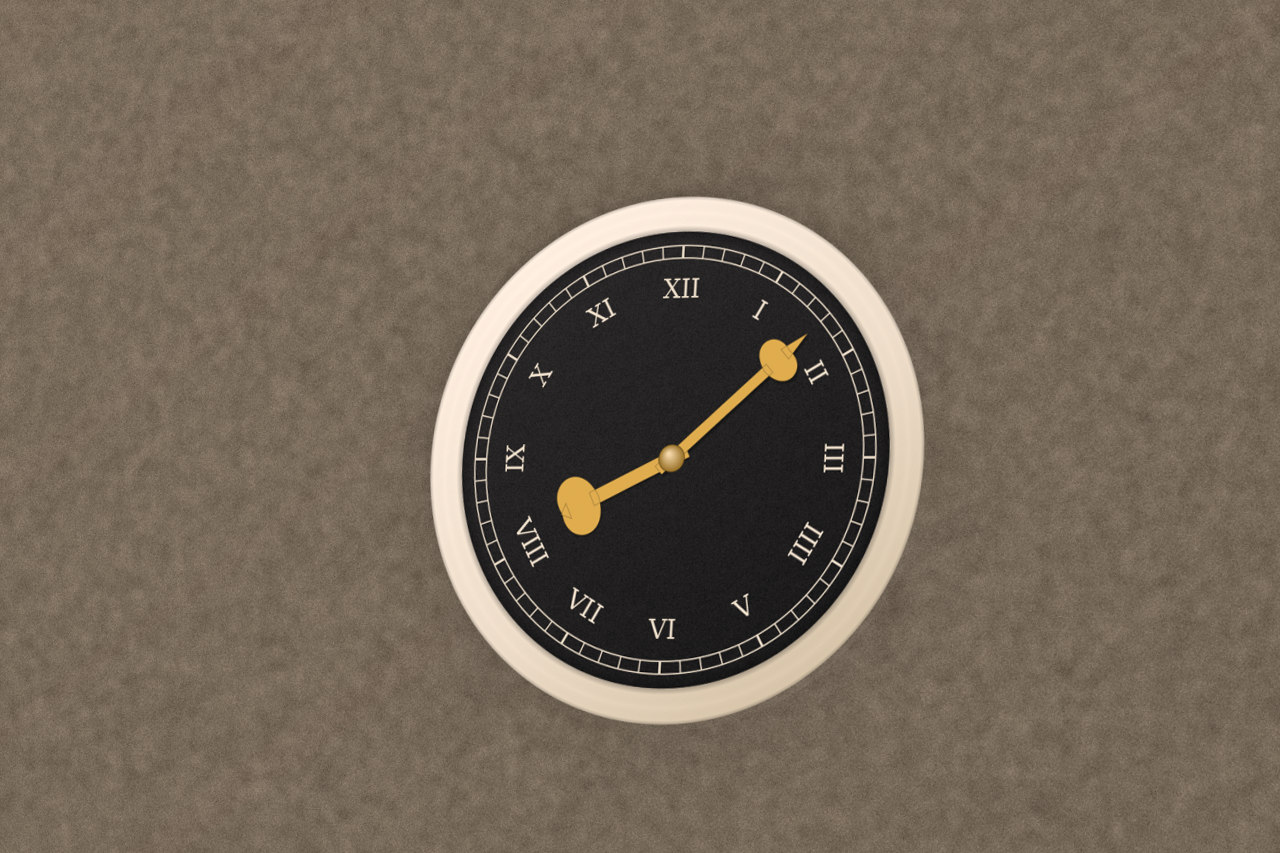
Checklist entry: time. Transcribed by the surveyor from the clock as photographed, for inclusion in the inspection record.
8:08
